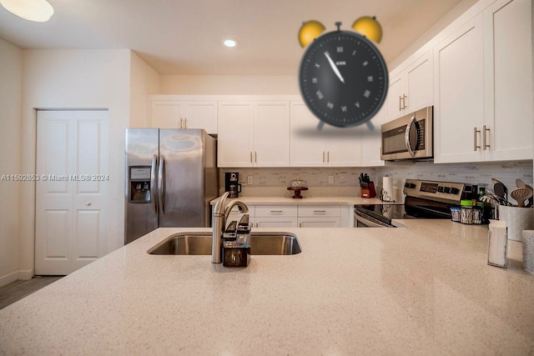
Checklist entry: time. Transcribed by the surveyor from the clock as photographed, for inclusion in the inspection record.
10:55
